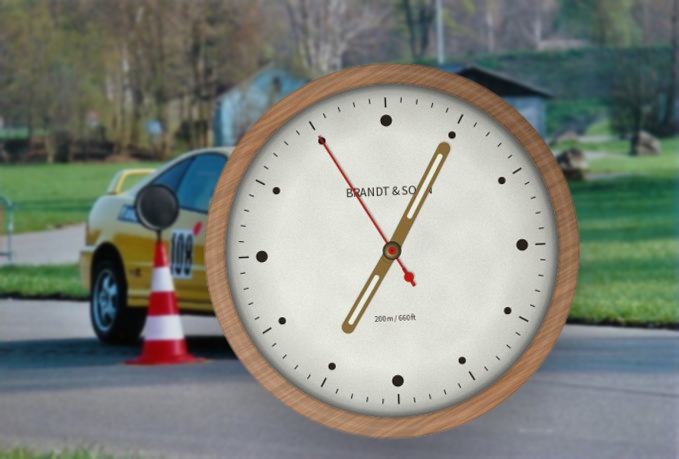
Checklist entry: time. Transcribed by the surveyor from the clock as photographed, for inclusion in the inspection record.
7:04:55
